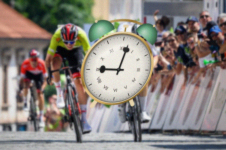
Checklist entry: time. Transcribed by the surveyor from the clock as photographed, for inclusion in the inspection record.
9:02
